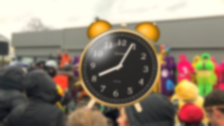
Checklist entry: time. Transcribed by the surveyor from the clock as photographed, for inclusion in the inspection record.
8:04
